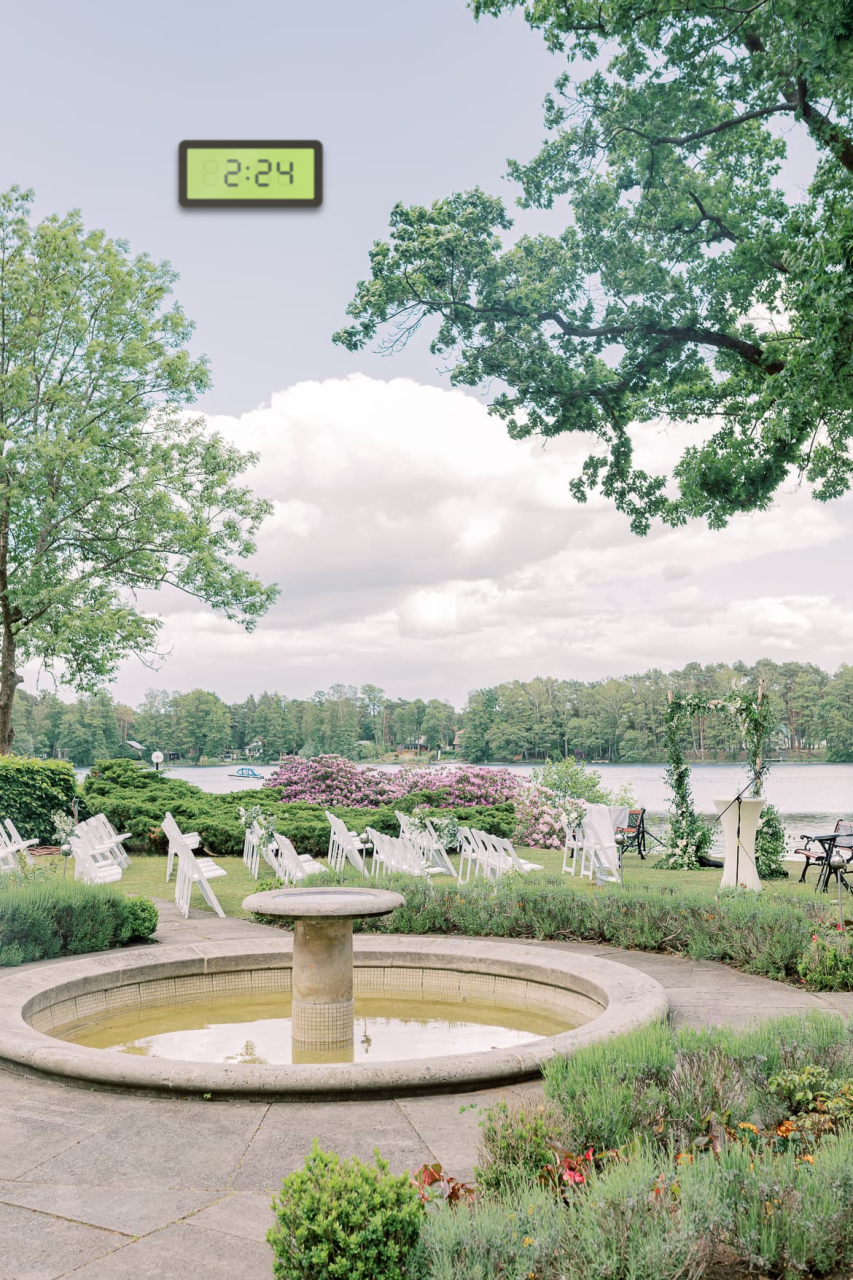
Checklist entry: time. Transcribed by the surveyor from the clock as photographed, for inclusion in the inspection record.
2:24
